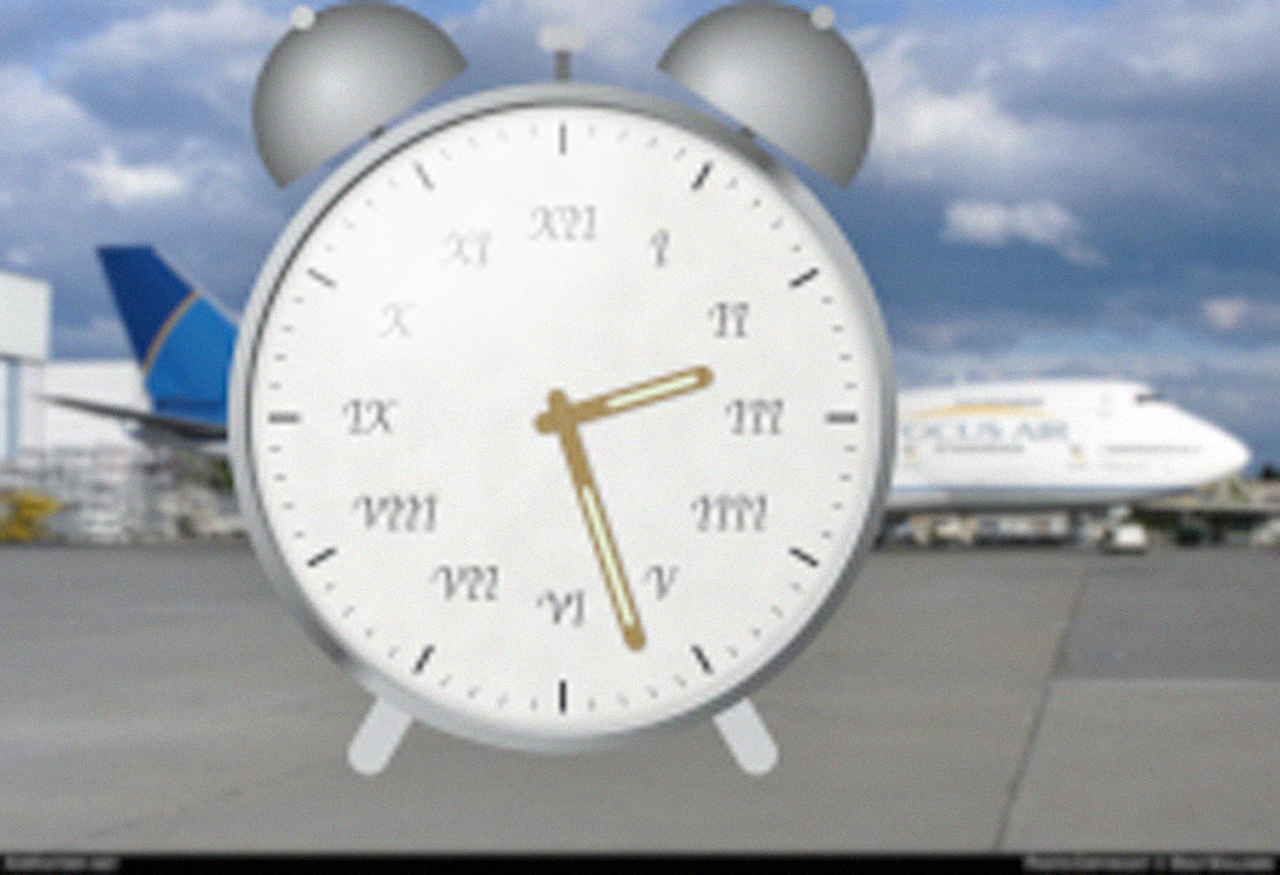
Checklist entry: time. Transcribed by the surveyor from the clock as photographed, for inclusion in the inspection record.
2:27
